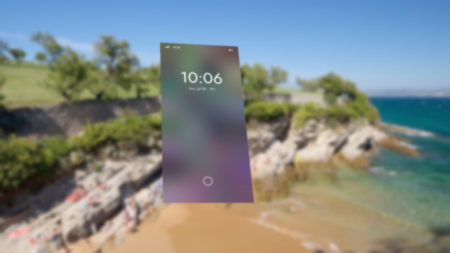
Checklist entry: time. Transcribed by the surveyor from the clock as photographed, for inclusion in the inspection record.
10:06
